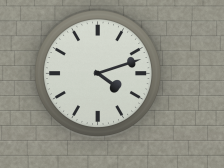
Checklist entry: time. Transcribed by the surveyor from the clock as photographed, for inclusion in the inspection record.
4:12
